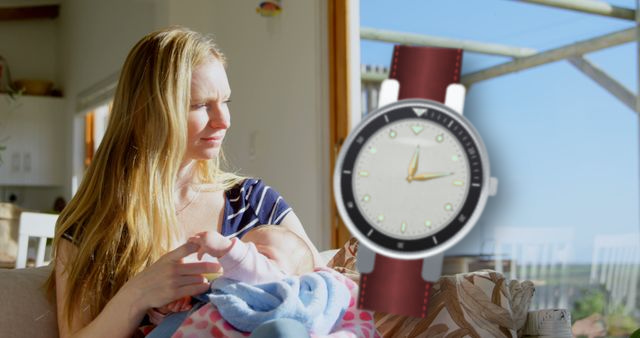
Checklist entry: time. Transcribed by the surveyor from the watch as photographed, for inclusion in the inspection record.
12:13
